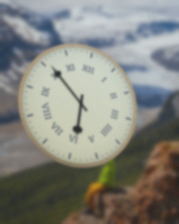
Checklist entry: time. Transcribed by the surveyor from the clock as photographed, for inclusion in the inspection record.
5:51
